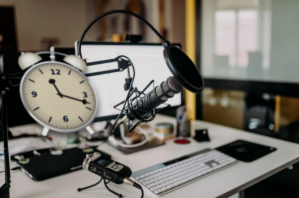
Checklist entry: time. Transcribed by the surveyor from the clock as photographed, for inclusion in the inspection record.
11:18
